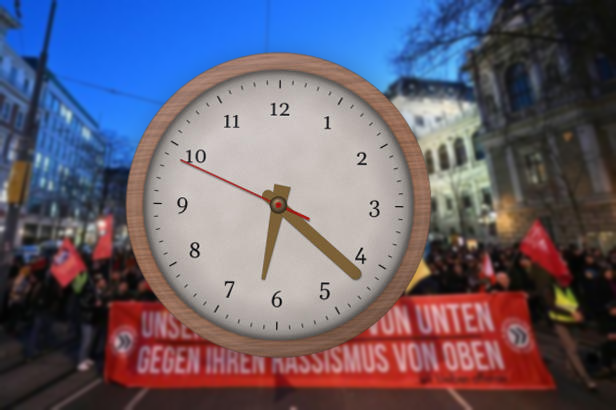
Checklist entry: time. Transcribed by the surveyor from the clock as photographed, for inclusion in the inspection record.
6:21:49
